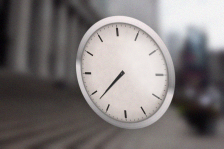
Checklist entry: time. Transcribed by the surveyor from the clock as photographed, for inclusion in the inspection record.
7:38
